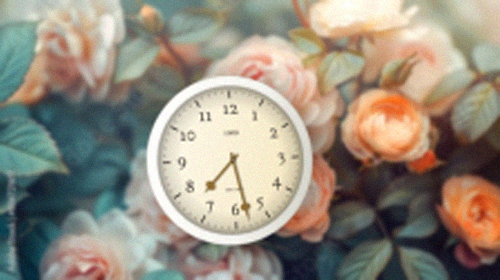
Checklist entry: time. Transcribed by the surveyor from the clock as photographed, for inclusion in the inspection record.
7:28
